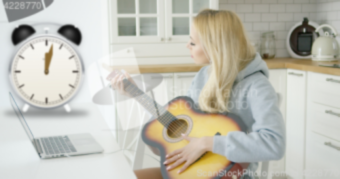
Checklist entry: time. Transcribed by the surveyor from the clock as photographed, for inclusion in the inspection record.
12:02
